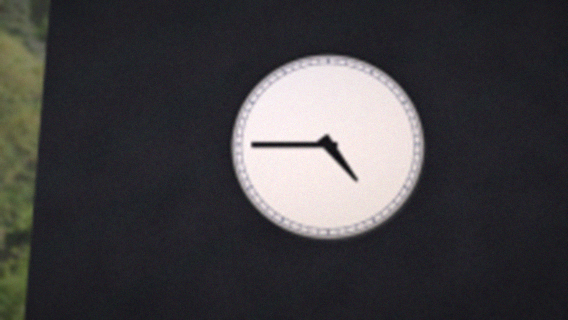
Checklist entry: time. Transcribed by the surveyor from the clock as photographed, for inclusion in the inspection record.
4:45
